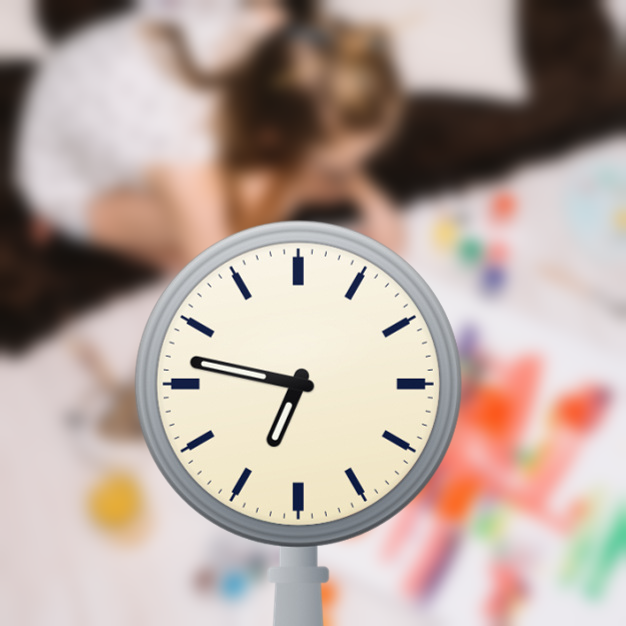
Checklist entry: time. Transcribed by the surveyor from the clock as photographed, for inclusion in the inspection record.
6:47
